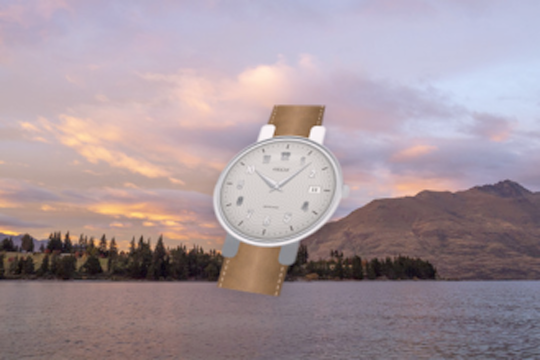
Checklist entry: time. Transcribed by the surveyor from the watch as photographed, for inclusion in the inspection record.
10:07
